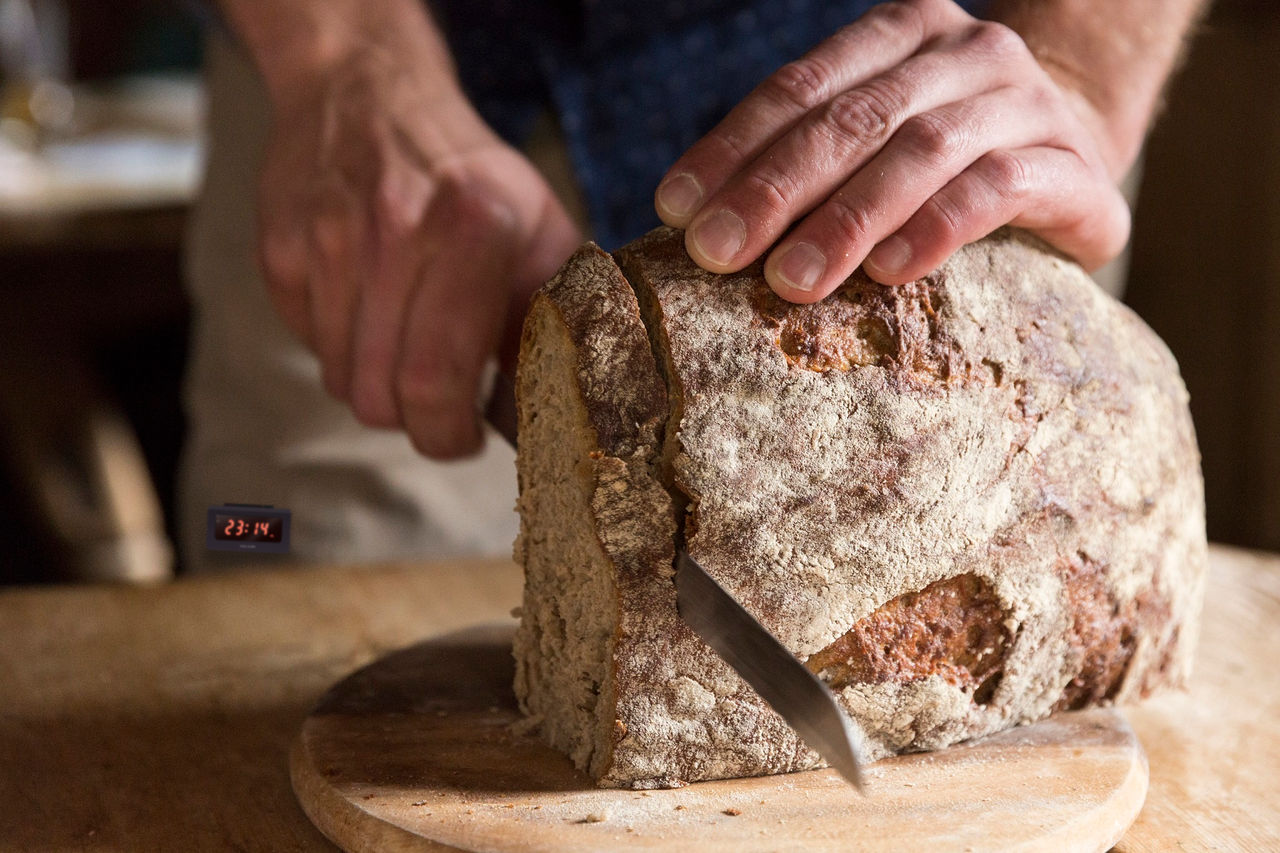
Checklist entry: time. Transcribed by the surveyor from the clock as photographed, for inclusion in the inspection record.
23:14
